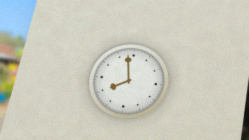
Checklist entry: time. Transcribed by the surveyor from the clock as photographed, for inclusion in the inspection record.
7:58
